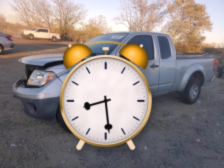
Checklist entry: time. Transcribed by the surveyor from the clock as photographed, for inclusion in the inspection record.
8:29
